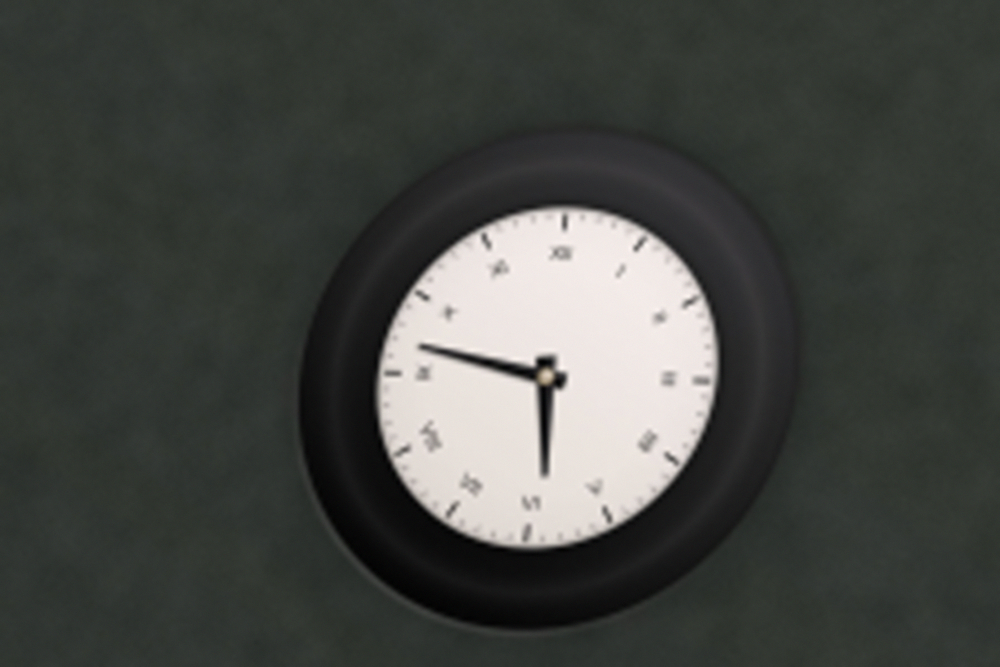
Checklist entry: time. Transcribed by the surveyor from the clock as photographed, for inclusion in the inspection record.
5:47
